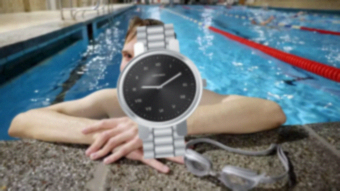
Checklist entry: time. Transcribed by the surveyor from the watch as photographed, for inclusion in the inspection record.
9:10
